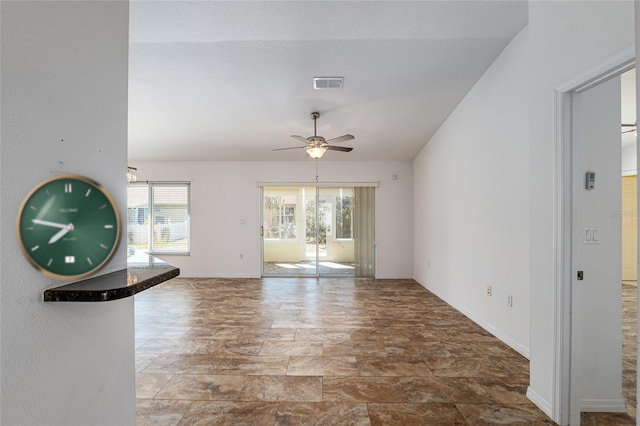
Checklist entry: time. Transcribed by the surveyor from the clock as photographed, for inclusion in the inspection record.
7:47
